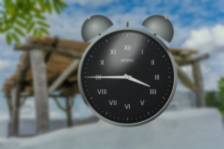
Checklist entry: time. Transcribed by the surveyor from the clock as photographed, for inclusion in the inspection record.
3:45
